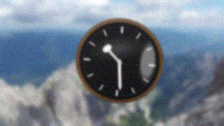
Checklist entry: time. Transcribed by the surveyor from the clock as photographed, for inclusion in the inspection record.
10:29
